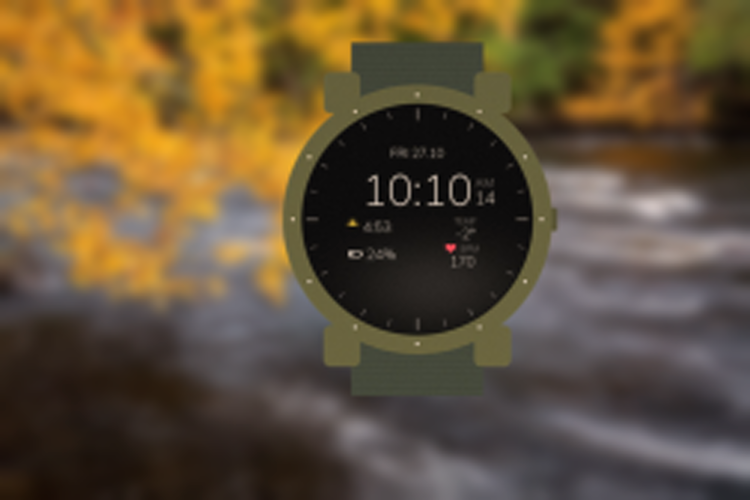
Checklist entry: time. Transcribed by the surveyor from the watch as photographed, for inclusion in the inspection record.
10:10
